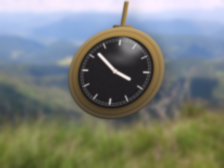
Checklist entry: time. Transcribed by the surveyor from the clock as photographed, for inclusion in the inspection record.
3:52
